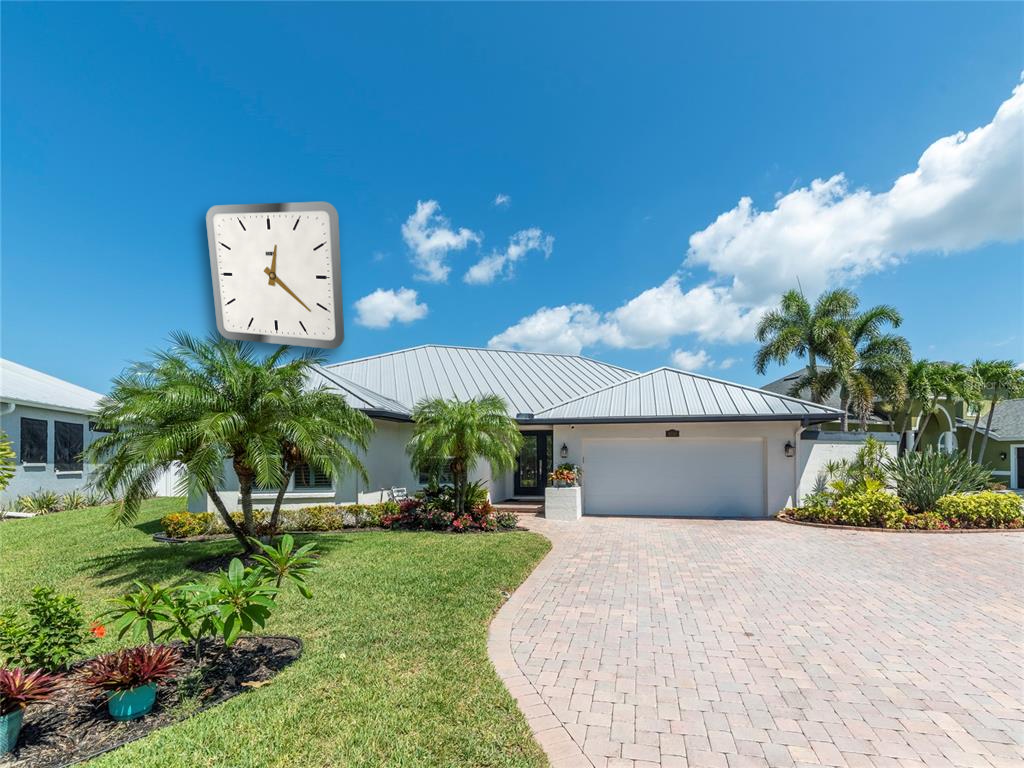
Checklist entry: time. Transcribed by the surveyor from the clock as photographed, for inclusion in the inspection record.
12:22
